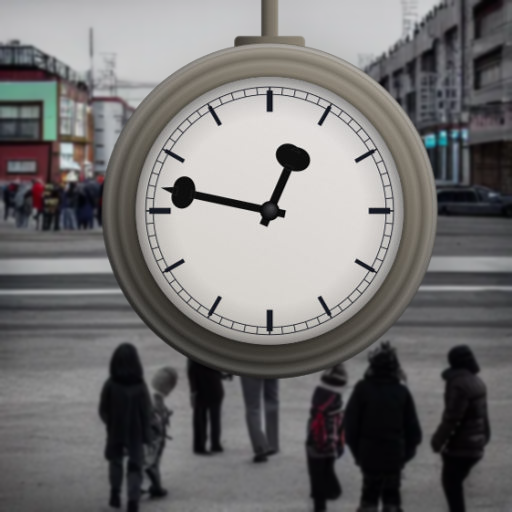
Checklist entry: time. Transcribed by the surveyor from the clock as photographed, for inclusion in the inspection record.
12:47
